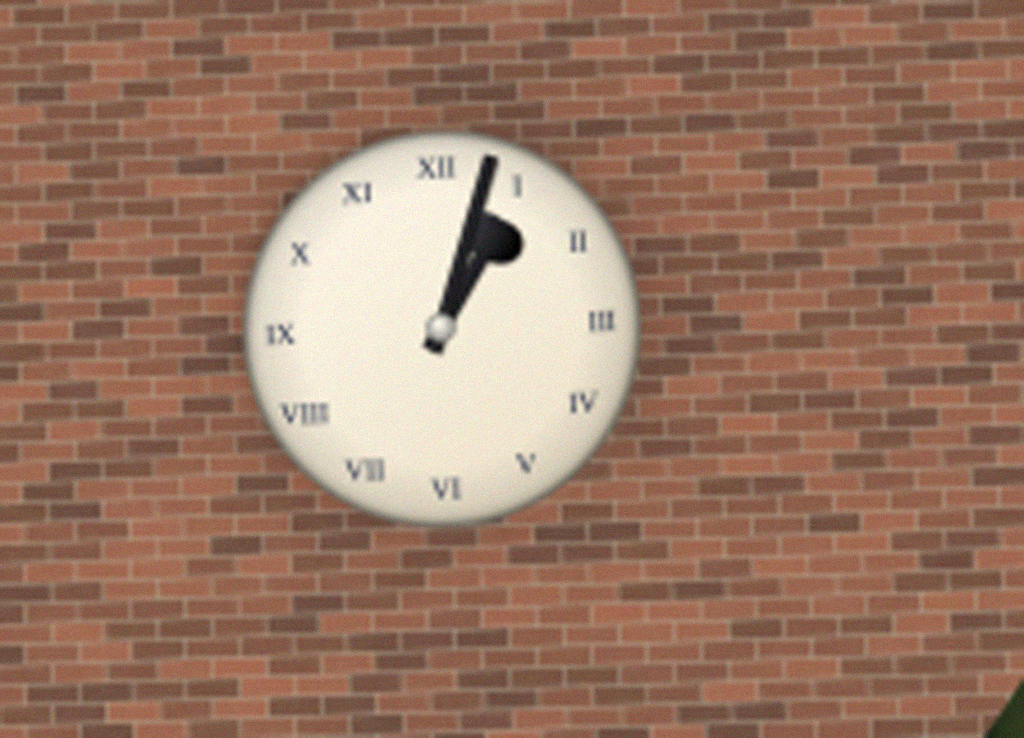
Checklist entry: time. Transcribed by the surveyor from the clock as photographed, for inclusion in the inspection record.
1:03
